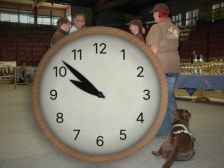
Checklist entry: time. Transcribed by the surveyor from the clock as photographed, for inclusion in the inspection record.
9:52
